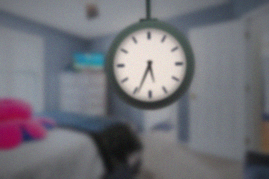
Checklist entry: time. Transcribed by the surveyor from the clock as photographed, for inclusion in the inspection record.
5:34
